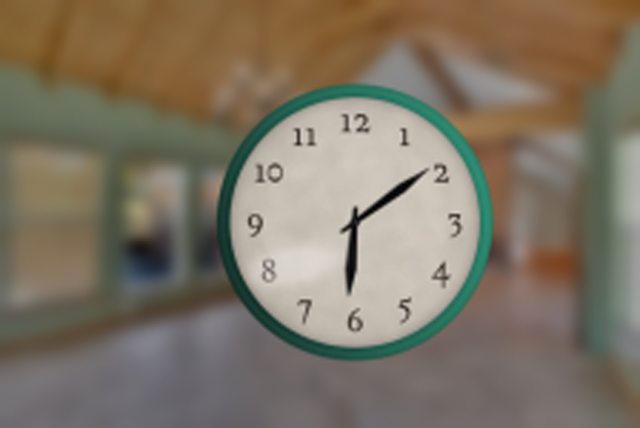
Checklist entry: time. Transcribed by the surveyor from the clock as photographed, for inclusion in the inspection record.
6:09
